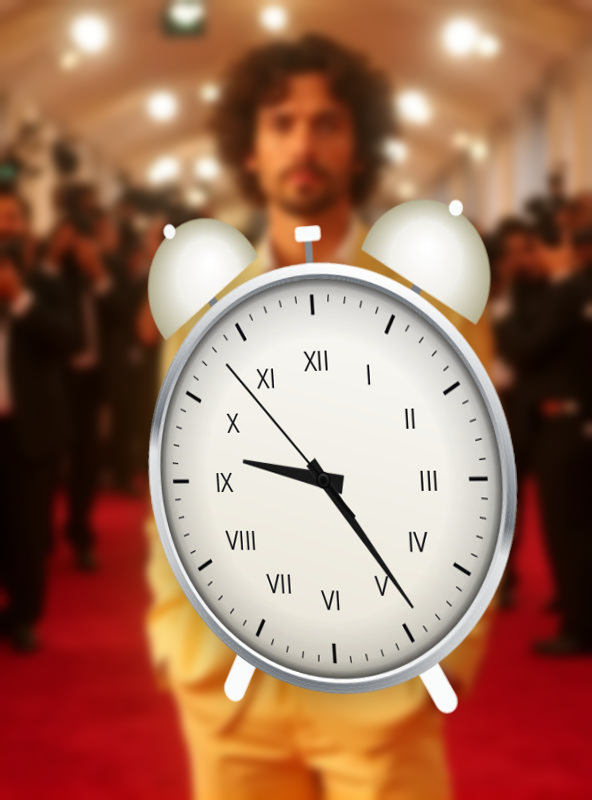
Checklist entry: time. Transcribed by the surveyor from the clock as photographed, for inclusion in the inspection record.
9:23:53
